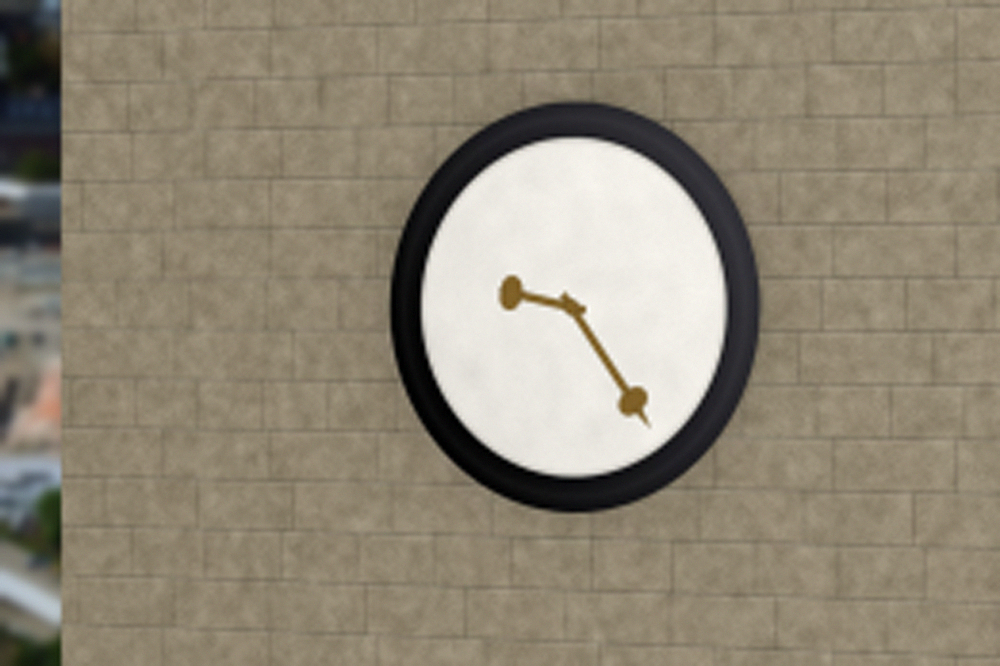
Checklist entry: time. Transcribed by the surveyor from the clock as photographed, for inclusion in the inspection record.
9:24
